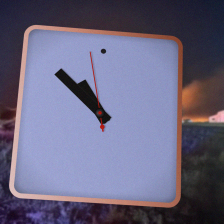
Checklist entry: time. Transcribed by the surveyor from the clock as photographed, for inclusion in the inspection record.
10:51:58
